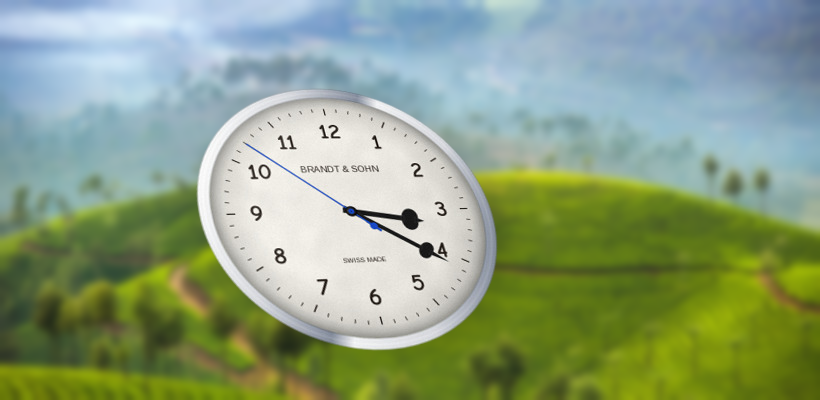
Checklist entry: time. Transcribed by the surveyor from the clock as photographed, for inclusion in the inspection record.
3:20:52
